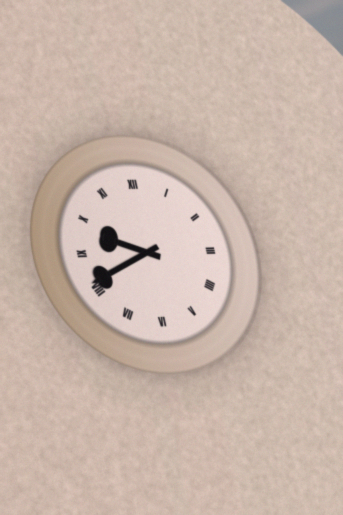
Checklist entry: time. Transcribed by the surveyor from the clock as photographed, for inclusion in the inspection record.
9:41
